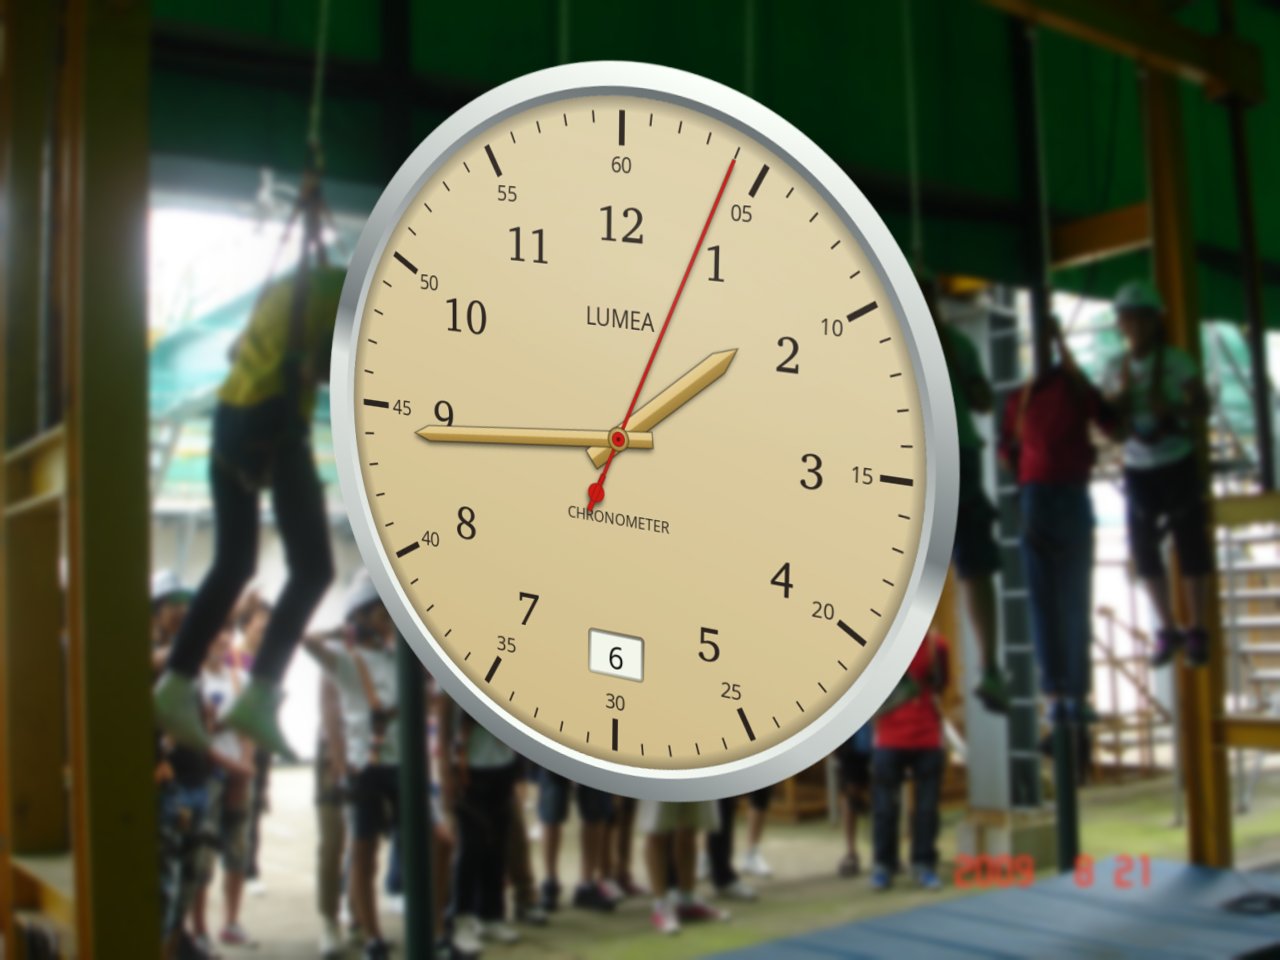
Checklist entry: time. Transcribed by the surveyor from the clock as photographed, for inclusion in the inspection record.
1:44:04
